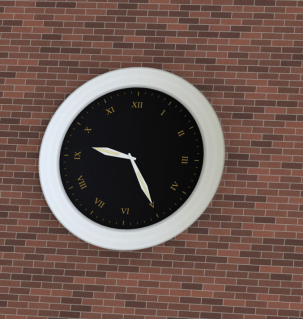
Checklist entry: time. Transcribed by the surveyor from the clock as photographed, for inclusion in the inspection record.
9:25
